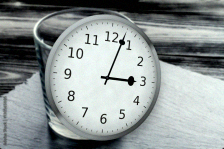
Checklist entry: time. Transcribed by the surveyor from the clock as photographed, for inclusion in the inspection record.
3:03
